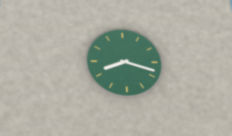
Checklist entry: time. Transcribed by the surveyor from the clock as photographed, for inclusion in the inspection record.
8:18
